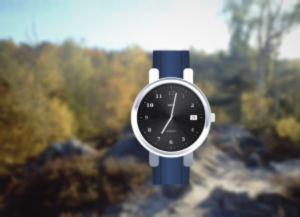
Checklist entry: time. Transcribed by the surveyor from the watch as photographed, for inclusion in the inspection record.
7:02
